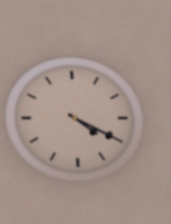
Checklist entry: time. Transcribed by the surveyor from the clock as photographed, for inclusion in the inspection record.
4:20
